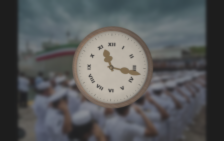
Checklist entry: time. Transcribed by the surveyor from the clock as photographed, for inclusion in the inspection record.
11:17
